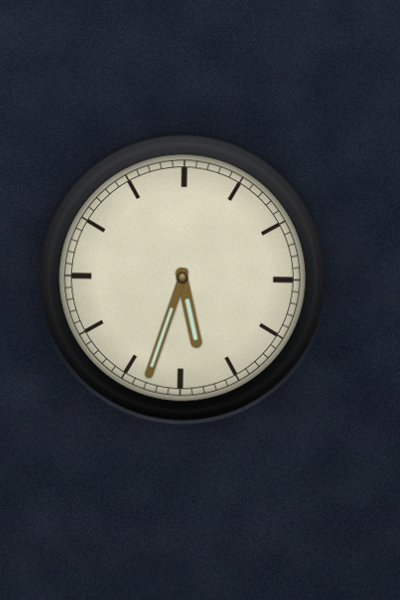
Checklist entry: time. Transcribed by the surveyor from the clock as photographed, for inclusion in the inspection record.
5:33
